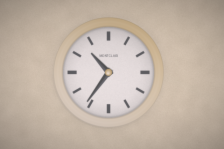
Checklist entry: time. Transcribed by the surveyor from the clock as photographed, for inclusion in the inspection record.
10:36
